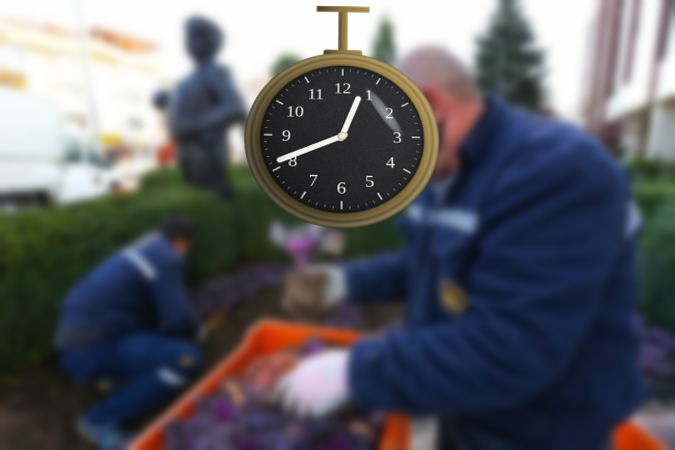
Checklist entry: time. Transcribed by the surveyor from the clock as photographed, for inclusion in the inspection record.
12:41
